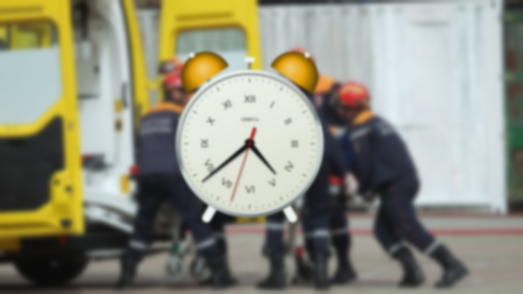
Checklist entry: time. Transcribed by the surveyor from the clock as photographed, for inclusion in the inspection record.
4:38:33
